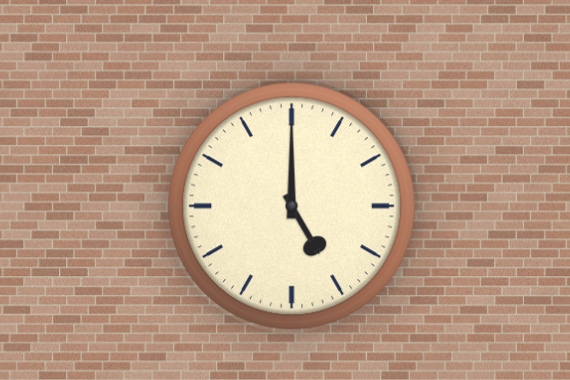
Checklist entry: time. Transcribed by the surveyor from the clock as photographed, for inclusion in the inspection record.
5:00
